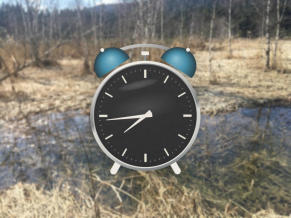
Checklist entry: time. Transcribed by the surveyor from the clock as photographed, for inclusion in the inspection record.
7:44
